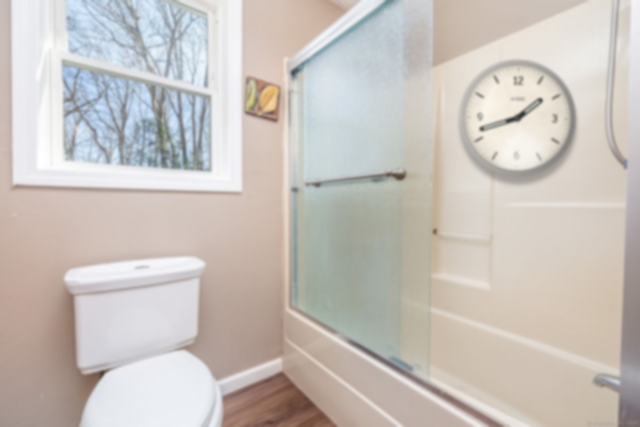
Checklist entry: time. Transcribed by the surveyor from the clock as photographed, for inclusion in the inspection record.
1:42
